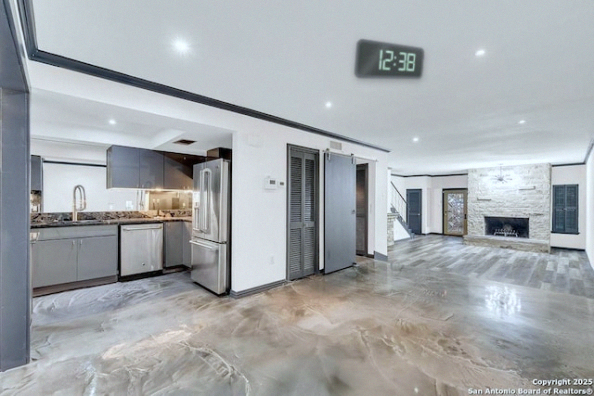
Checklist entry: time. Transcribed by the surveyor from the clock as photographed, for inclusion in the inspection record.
12:38
